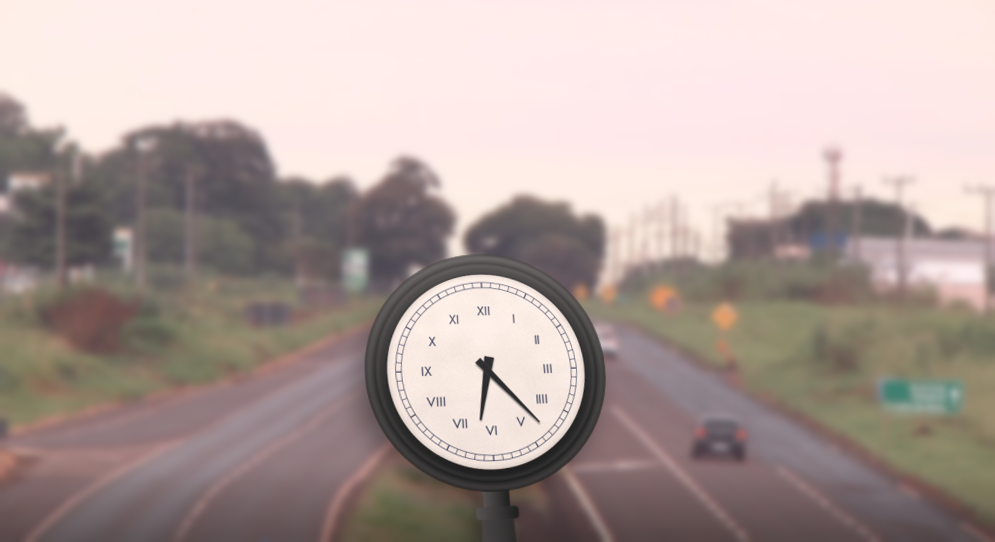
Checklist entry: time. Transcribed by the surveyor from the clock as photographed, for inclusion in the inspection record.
6:23
